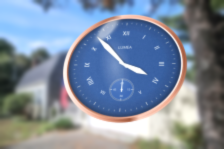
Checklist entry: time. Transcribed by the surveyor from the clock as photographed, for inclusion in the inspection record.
3:53
